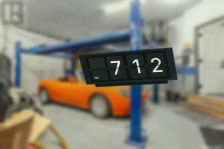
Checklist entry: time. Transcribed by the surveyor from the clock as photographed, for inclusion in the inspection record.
7:12
